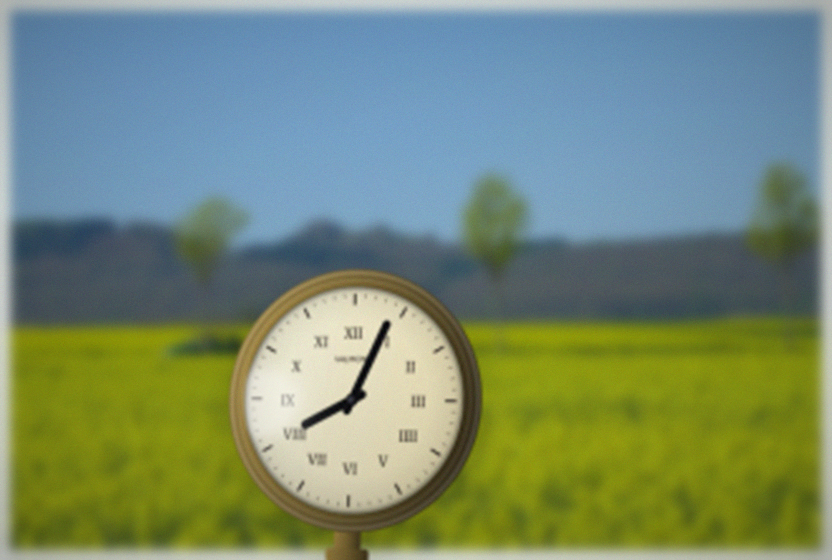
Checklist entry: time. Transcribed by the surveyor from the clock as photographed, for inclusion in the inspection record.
8:04
